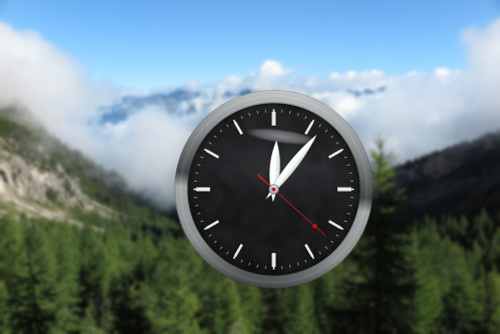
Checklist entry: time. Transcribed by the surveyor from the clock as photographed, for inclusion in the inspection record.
12:06:22
